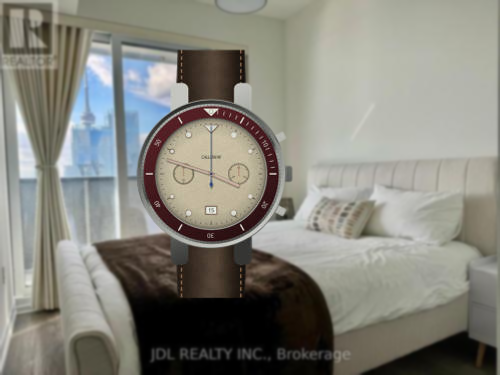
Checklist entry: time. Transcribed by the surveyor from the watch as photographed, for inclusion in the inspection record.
3:48
